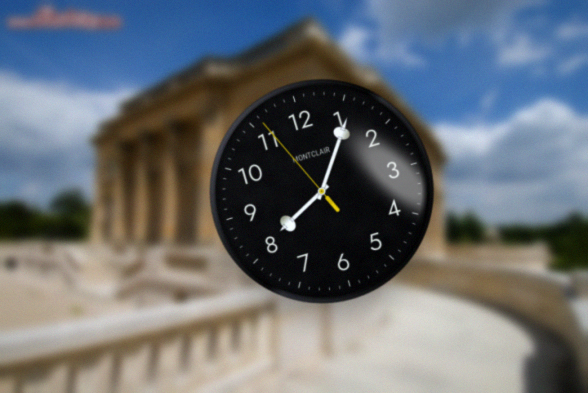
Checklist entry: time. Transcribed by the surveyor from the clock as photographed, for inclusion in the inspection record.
8:05:56
